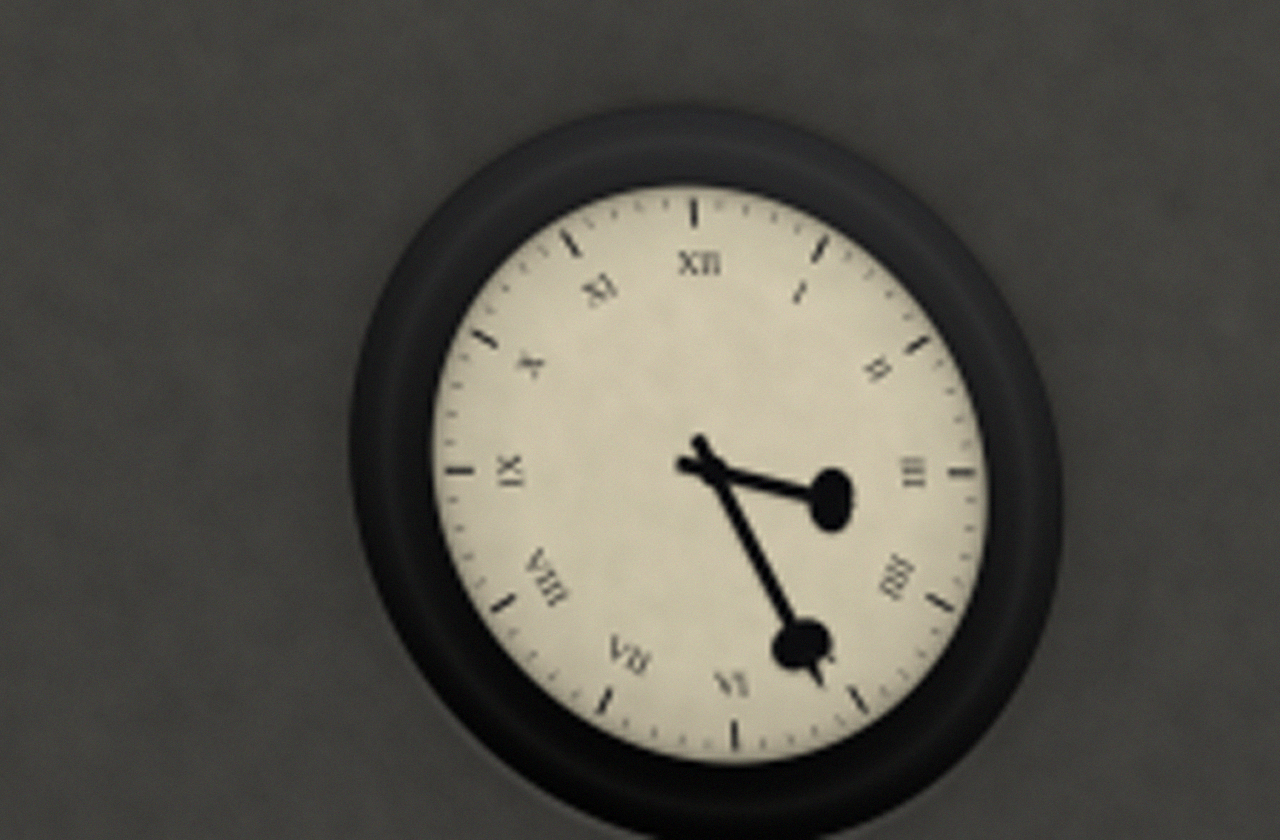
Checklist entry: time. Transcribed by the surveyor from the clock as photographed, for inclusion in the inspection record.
3:26
